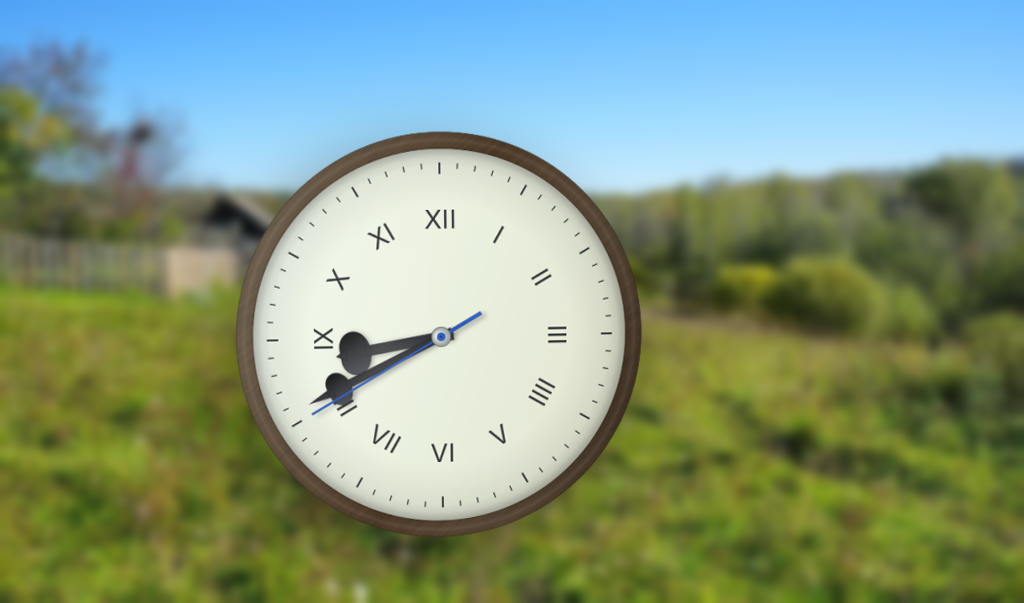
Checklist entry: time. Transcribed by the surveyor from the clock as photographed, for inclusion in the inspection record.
8:40:40
